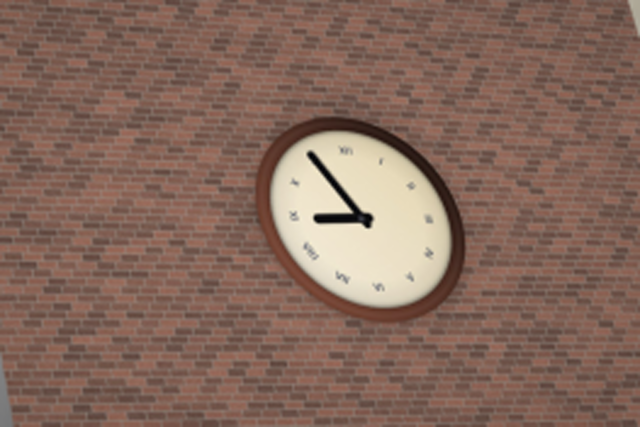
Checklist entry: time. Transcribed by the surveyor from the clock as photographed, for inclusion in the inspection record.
8:55
